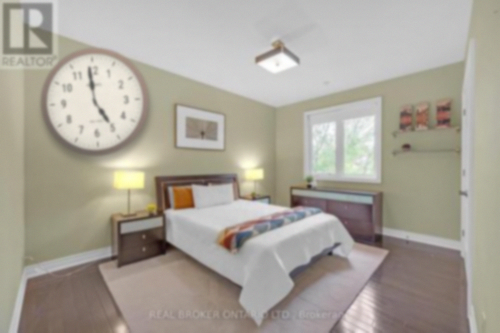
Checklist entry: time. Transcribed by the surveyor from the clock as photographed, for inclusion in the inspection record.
4:59
